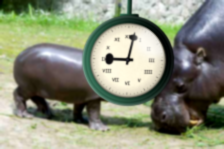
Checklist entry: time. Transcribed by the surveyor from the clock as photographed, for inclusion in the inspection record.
9:02
